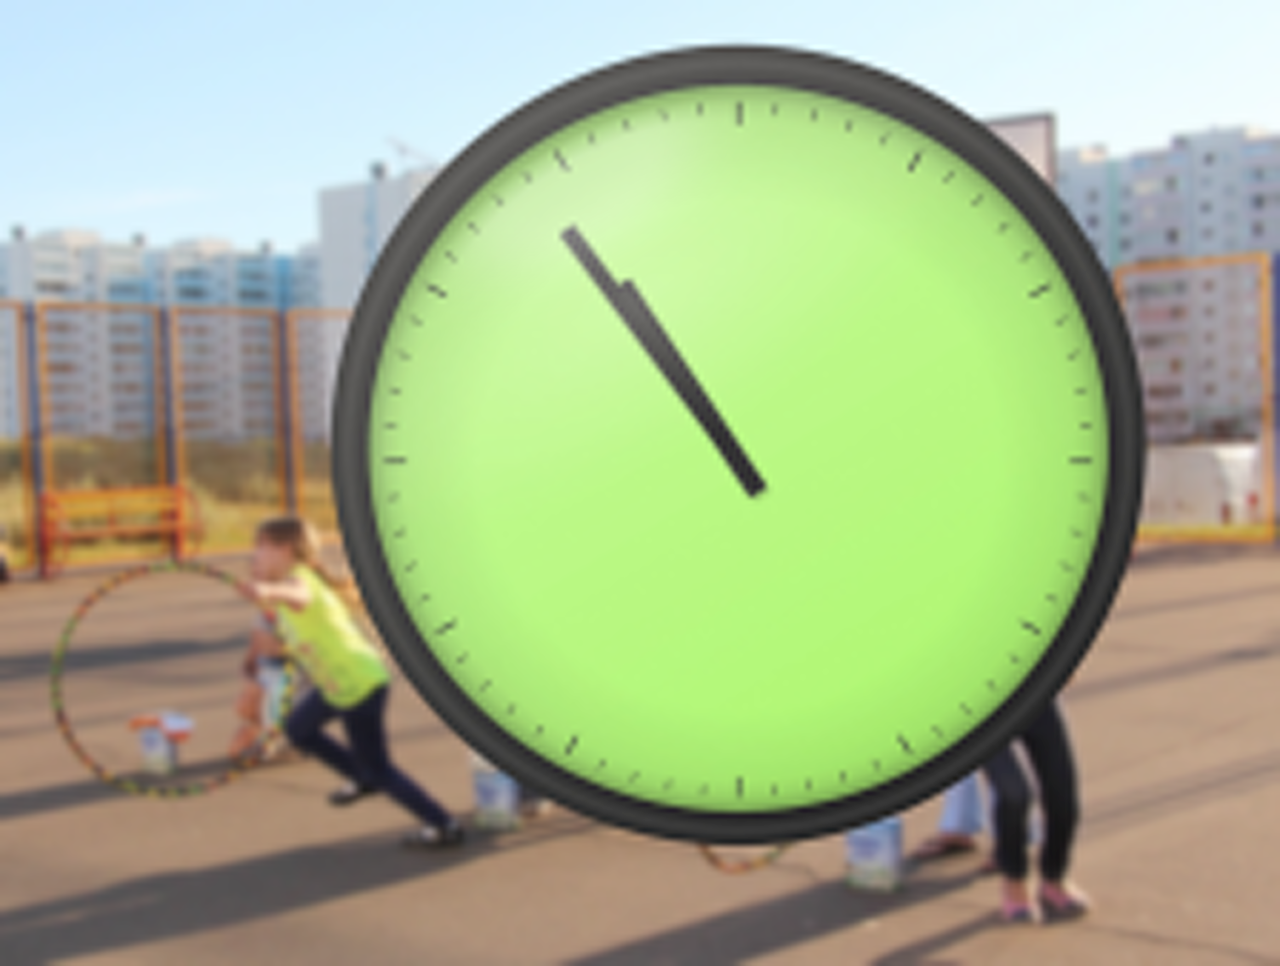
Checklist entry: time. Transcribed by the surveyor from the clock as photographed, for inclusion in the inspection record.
10:54
